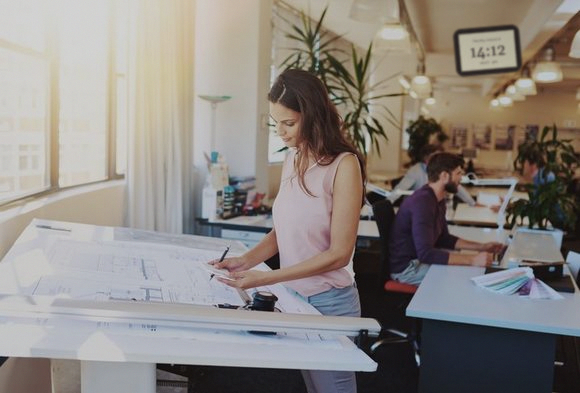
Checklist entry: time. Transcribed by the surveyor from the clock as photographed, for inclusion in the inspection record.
14:12
